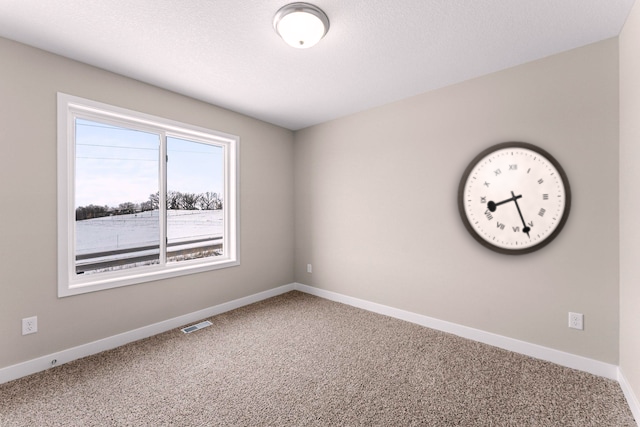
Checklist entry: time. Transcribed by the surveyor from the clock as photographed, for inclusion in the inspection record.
8:27
